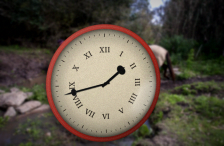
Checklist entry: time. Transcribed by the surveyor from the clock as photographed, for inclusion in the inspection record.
1:43
